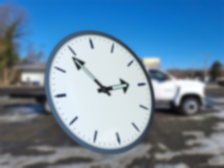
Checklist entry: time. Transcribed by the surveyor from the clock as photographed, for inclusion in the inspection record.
2:54
